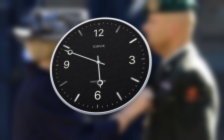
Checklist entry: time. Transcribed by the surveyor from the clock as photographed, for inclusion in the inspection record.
5:49
